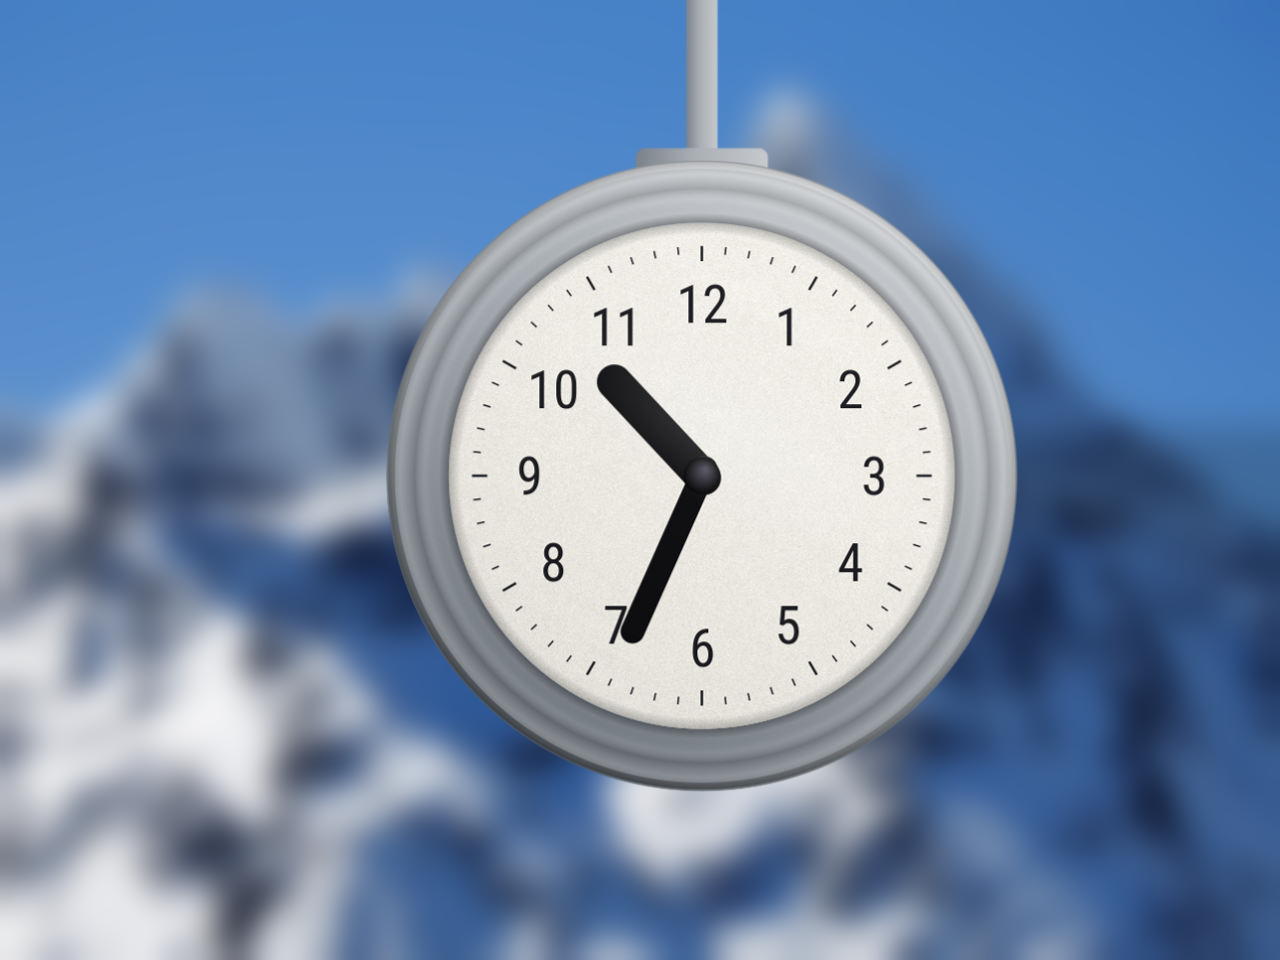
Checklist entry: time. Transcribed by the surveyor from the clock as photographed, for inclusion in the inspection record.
10:34
